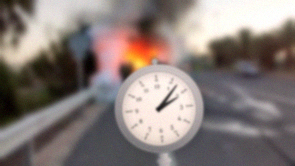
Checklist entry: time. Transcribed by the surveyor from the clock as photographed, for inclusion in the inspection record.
2:07
